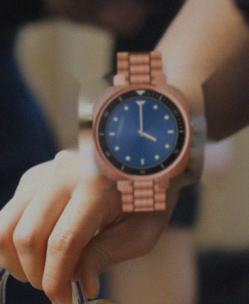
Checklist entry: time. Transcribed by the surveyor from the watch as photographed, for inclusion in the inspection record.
4:00
